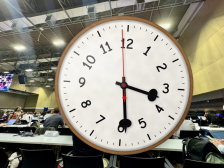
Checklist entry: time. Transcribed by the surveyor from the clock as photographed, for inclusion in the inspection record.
3:28:59
